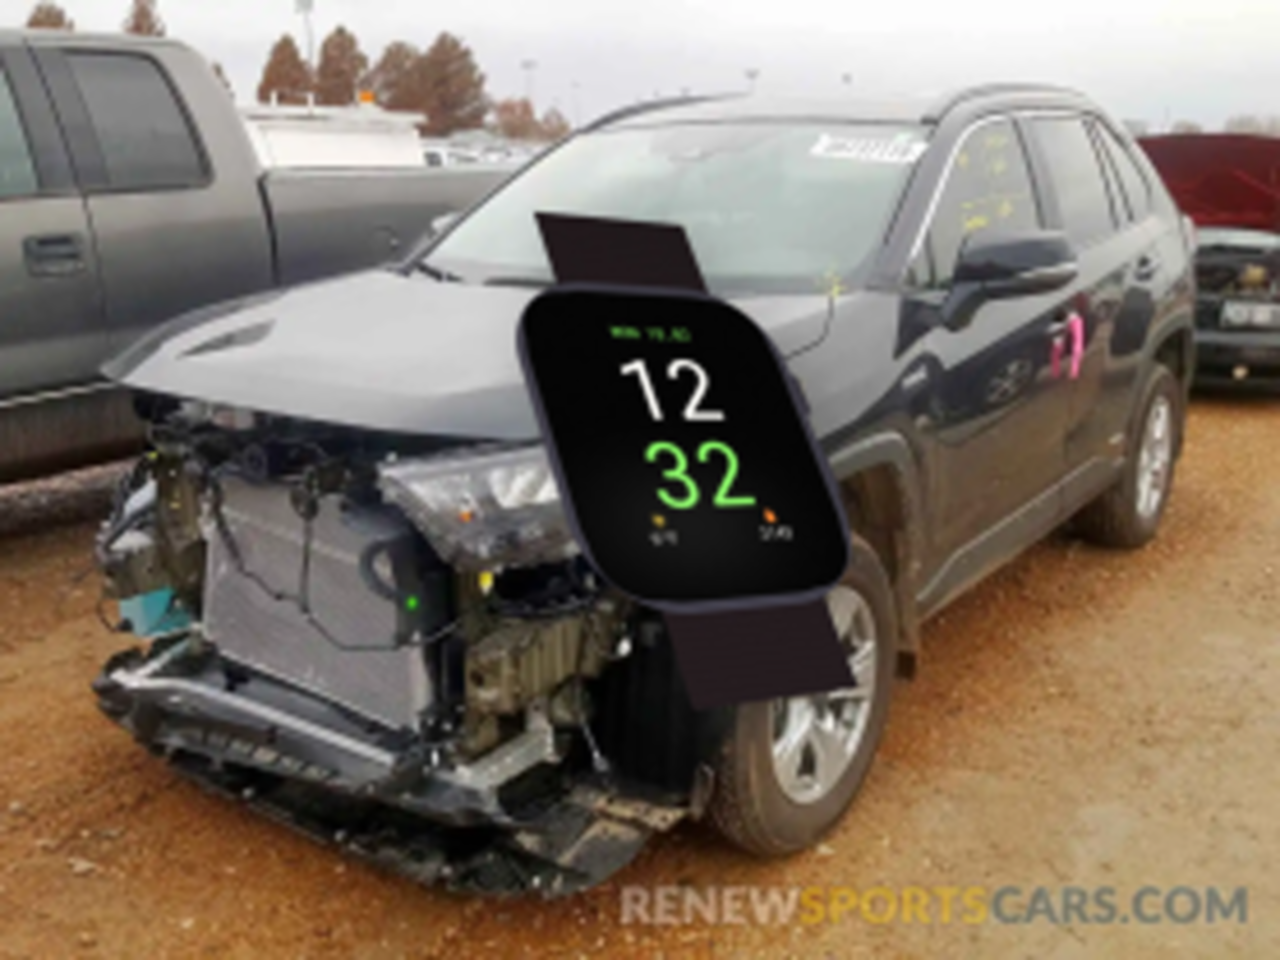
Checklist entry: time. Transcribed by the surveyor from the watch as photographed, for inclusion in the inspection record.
12:32
